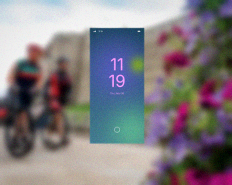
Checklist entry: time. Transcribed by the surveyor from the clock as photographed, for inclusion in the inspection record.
11:19
